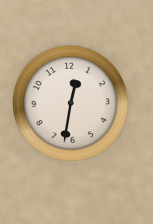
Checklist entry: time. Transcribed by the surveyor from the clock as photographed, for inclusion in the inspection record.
12:32
